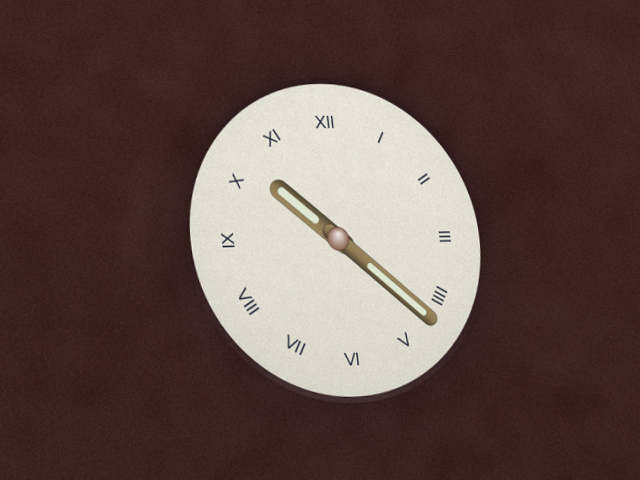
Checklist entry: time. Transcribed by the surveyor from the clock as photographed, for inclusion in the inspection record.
10:22
